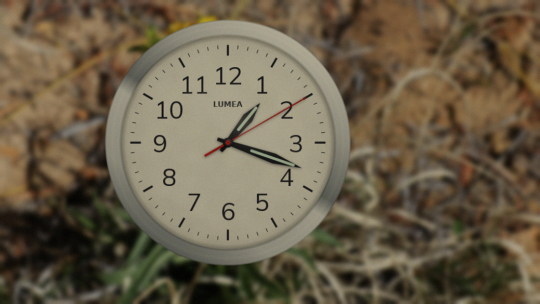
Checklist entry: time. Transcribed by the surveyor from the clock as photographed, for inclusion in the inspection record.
1:18:10
